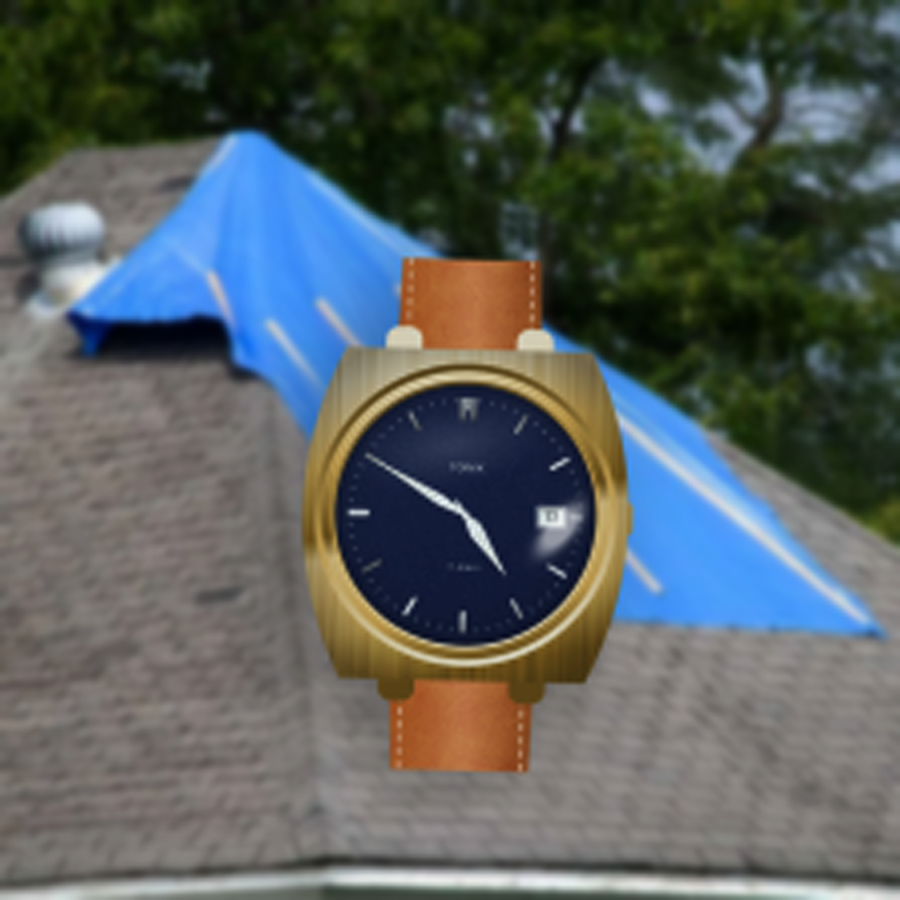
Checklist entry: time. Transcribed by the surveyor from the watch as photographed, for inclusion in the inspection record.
4:50
